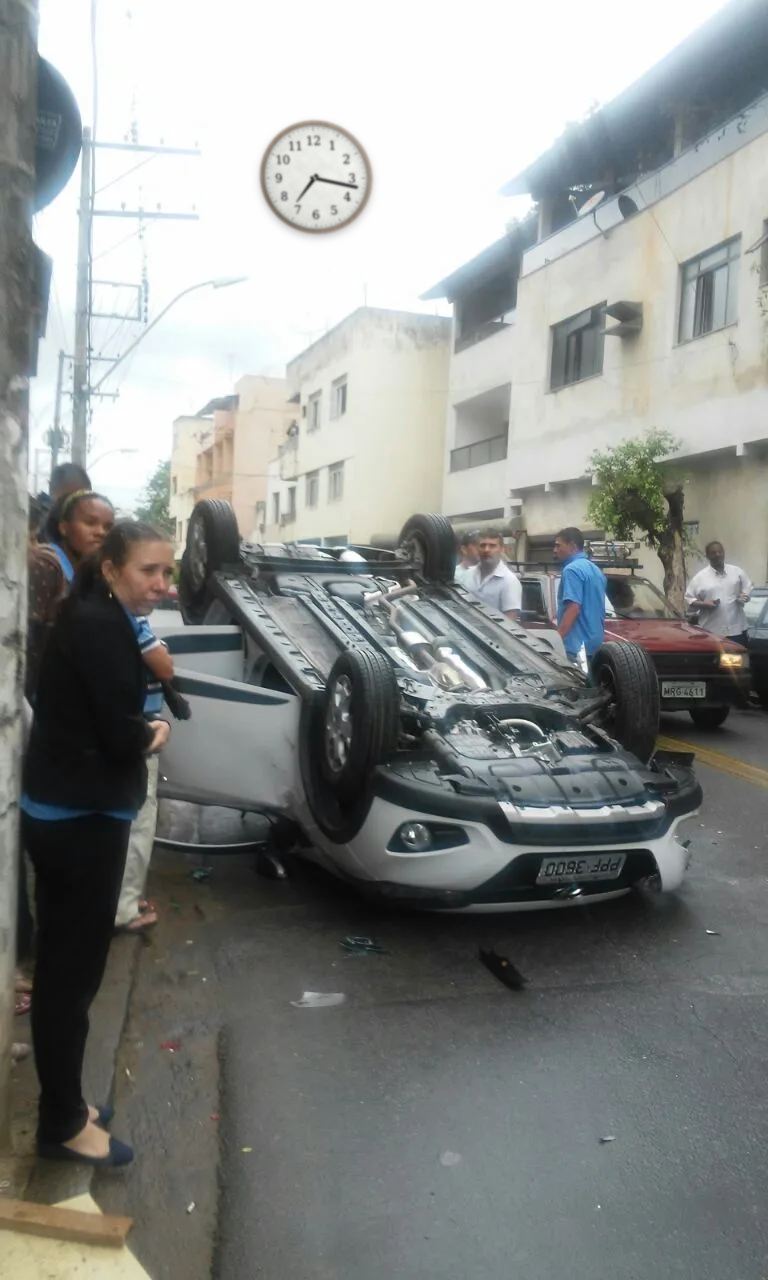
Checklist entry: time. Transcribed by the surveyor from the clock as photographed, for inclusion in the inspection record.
7:17
